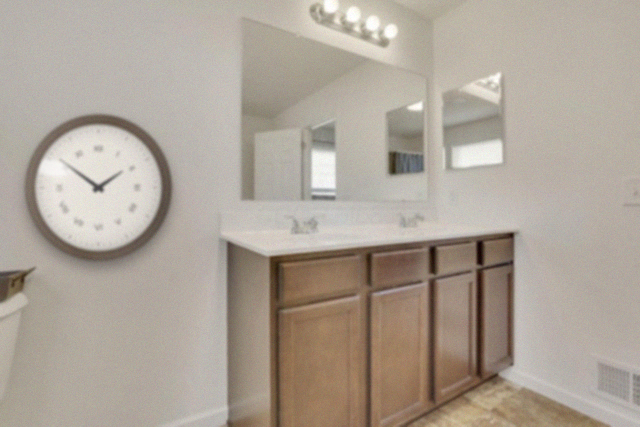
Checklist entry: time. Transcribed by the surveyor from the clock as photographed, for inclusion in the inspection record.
1:51
